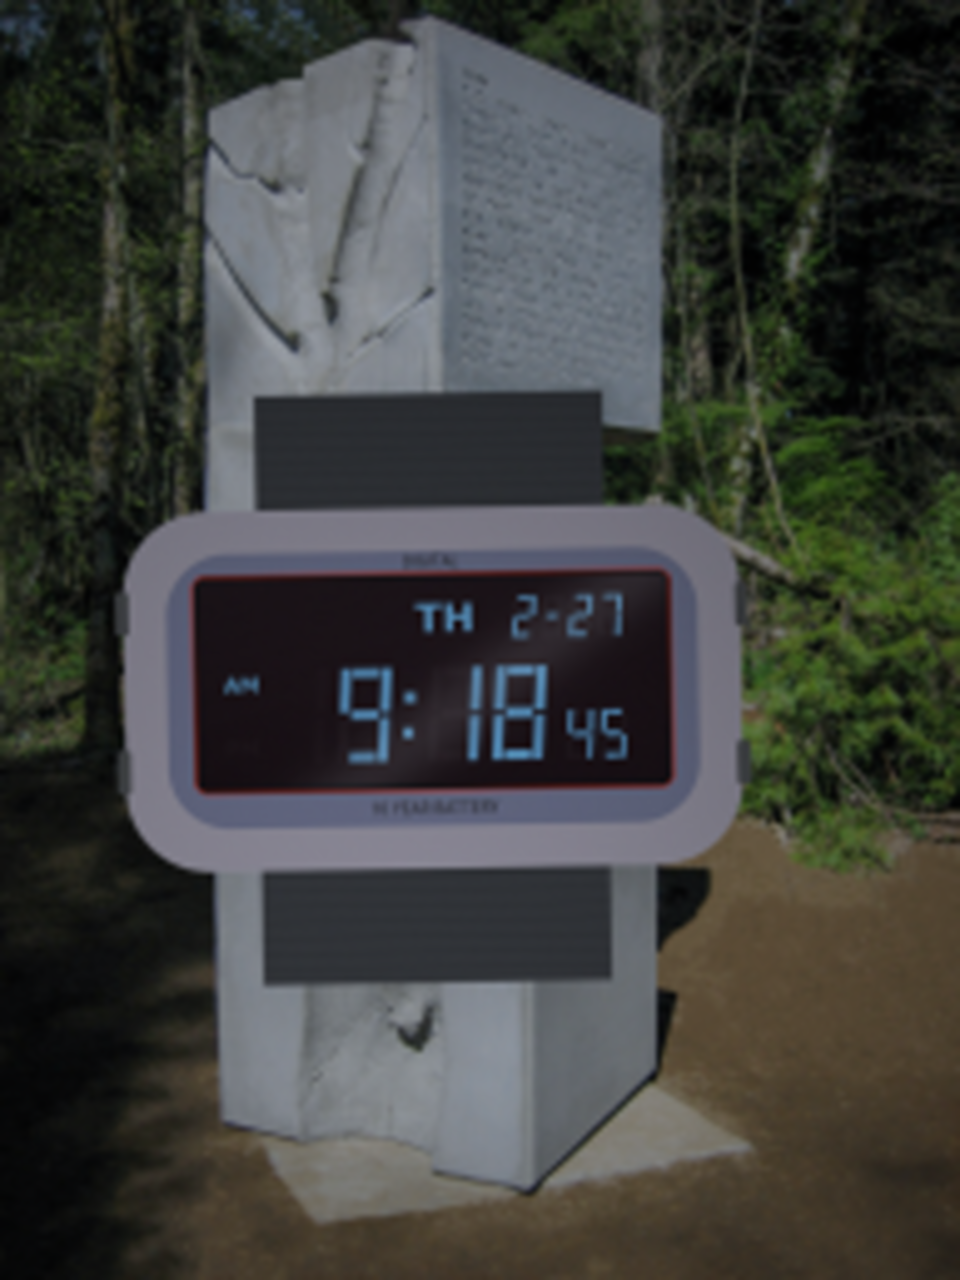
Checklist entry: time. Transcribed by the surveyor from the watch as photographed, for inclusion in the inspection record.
9:18:45
